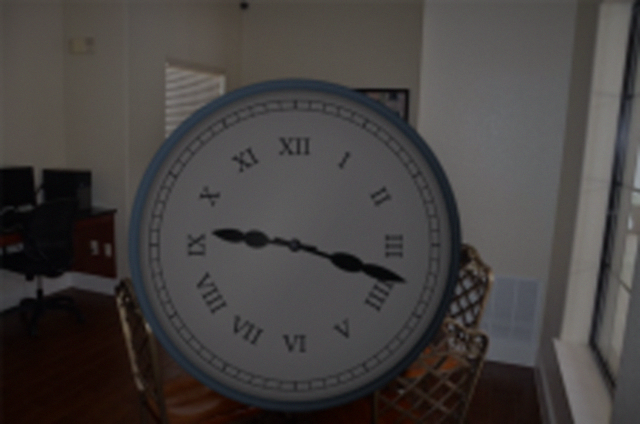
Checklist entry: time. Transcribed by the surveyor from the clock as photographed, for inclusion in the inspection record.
9:18
